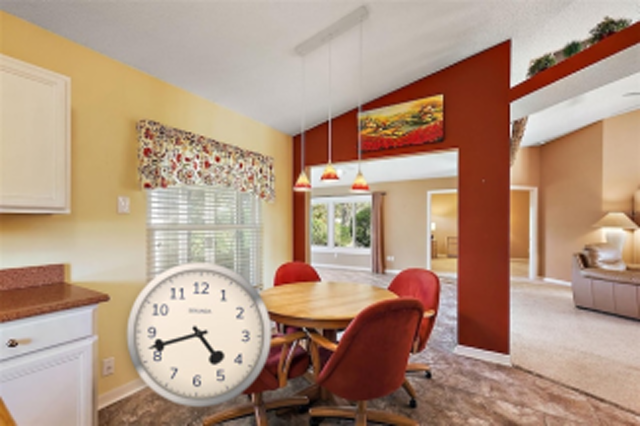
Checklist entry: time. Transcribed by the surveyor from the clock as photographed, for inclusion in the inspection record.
4:42
